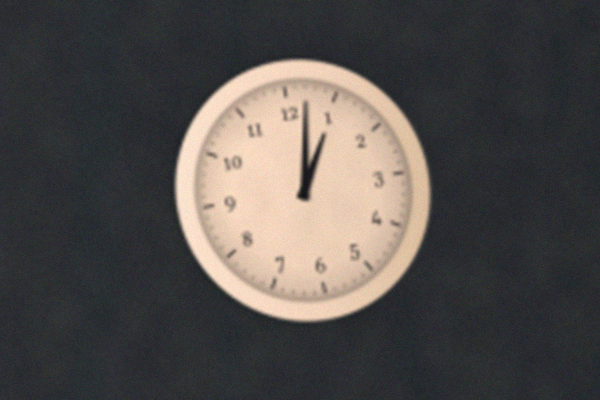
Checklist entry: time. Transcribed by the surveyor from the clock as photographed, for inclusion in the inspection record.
1:02
